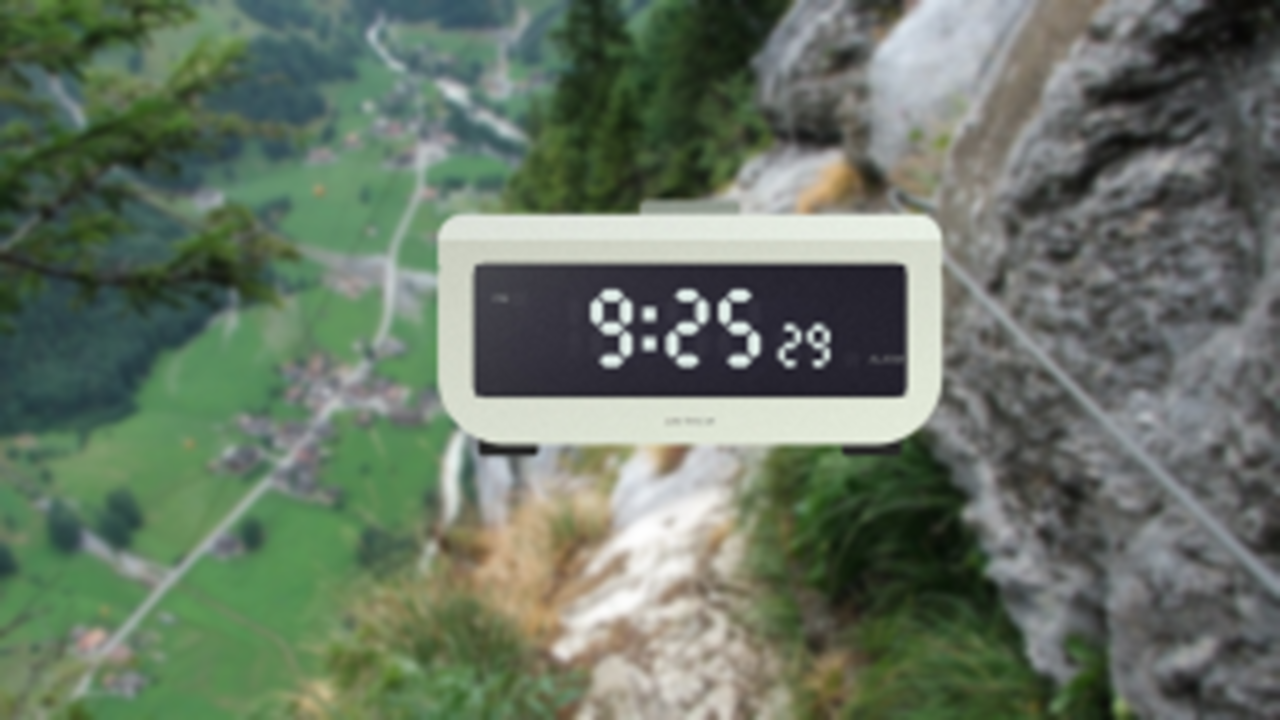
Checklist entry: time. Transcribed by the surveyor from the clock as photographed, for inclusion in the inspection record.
9:25:29
